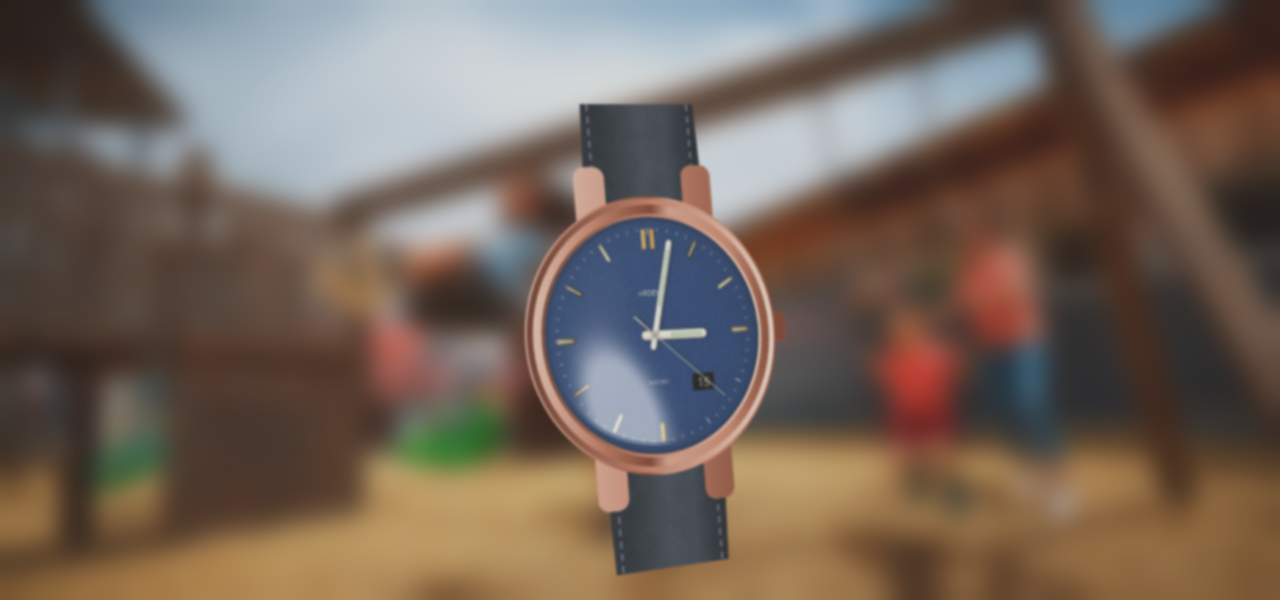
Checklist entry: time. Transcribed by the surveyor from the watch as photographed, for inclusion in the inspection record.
3:02:22
